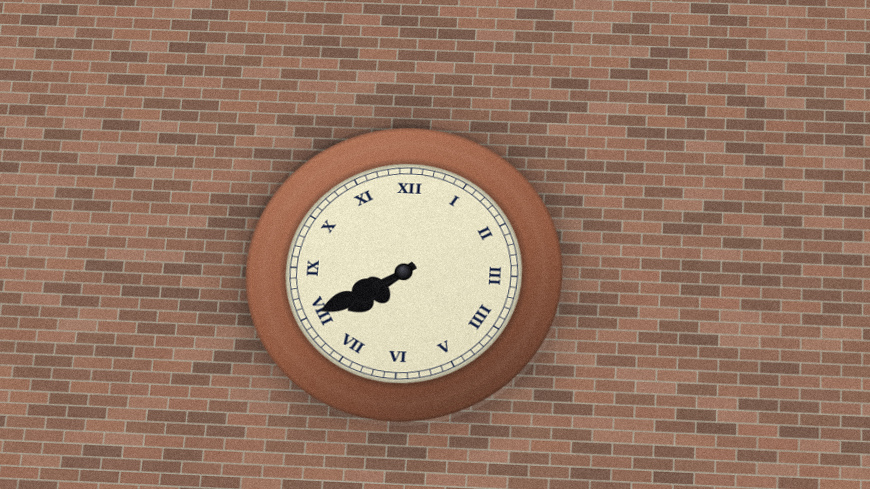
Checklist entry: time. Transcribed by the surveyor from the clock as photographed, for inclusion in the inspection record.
7:40
